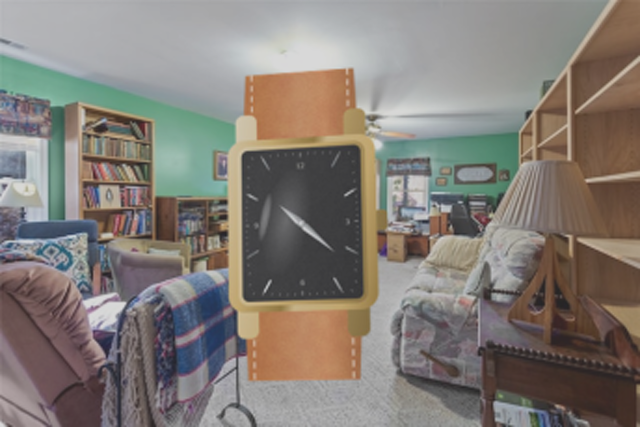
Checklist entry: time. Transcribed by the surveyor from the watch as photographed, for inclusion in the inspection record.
10:22
